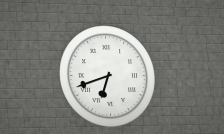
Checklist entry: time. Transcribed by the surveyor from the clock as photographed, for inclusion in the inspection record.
6:42
